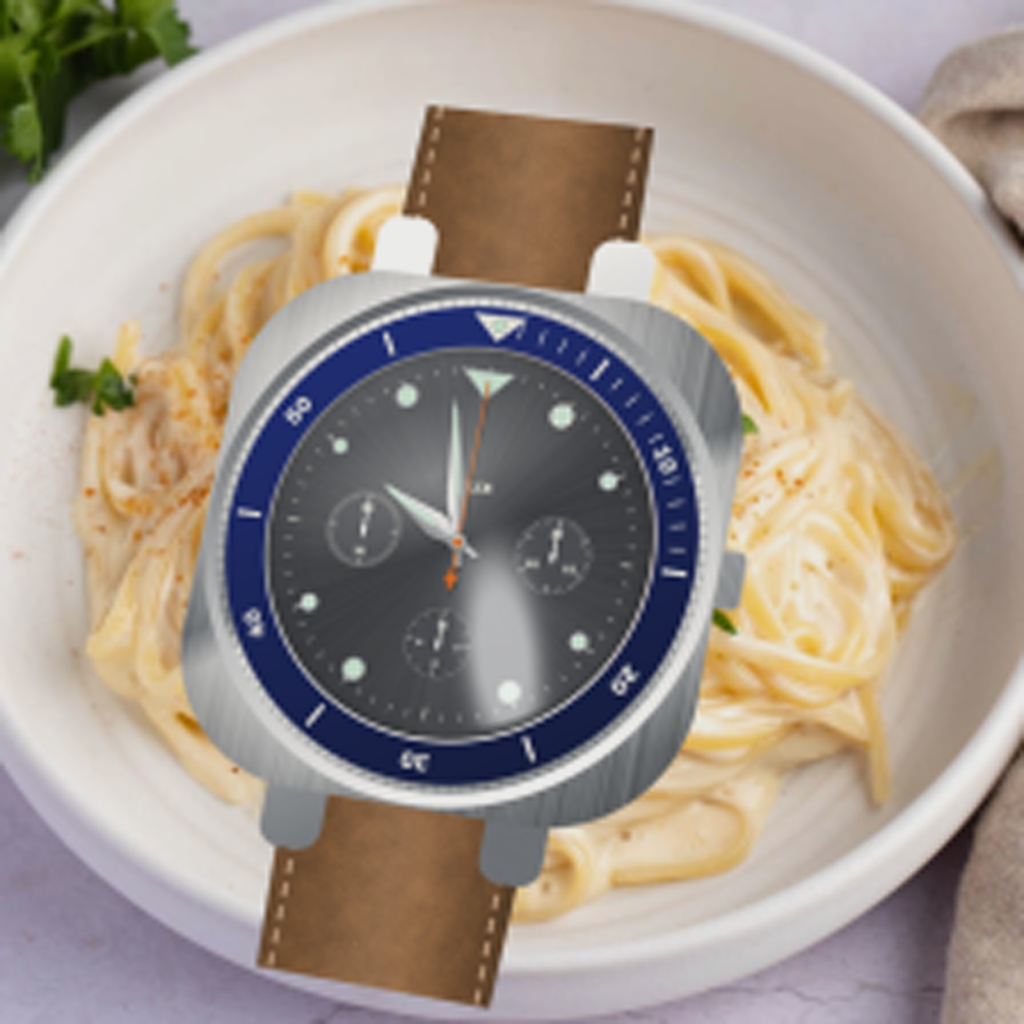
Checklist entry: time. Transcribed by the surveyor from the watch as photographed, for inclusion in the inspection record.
9:58
